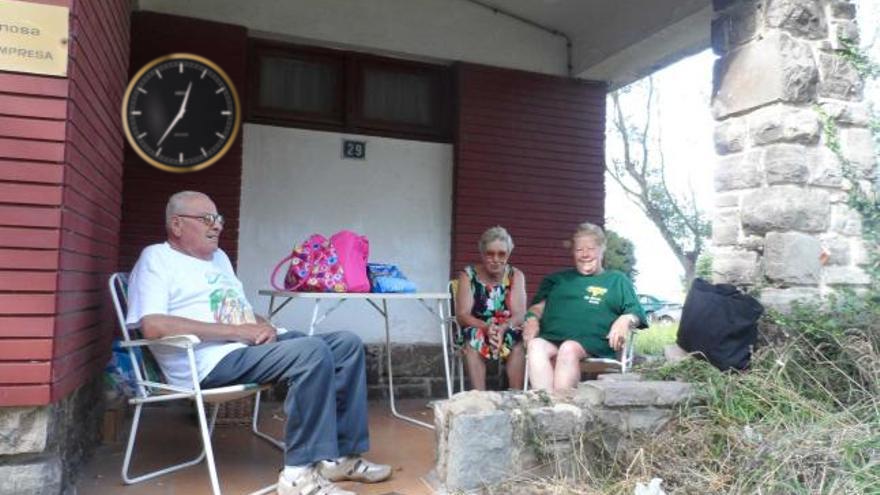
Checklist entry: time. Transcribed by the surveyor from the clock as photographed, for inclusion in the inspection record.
12:36
